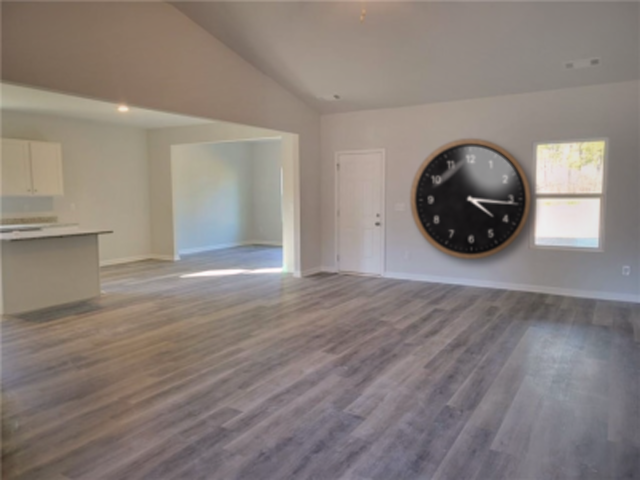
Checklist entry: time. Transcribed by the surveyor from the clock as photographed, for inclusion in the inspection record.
4:16
